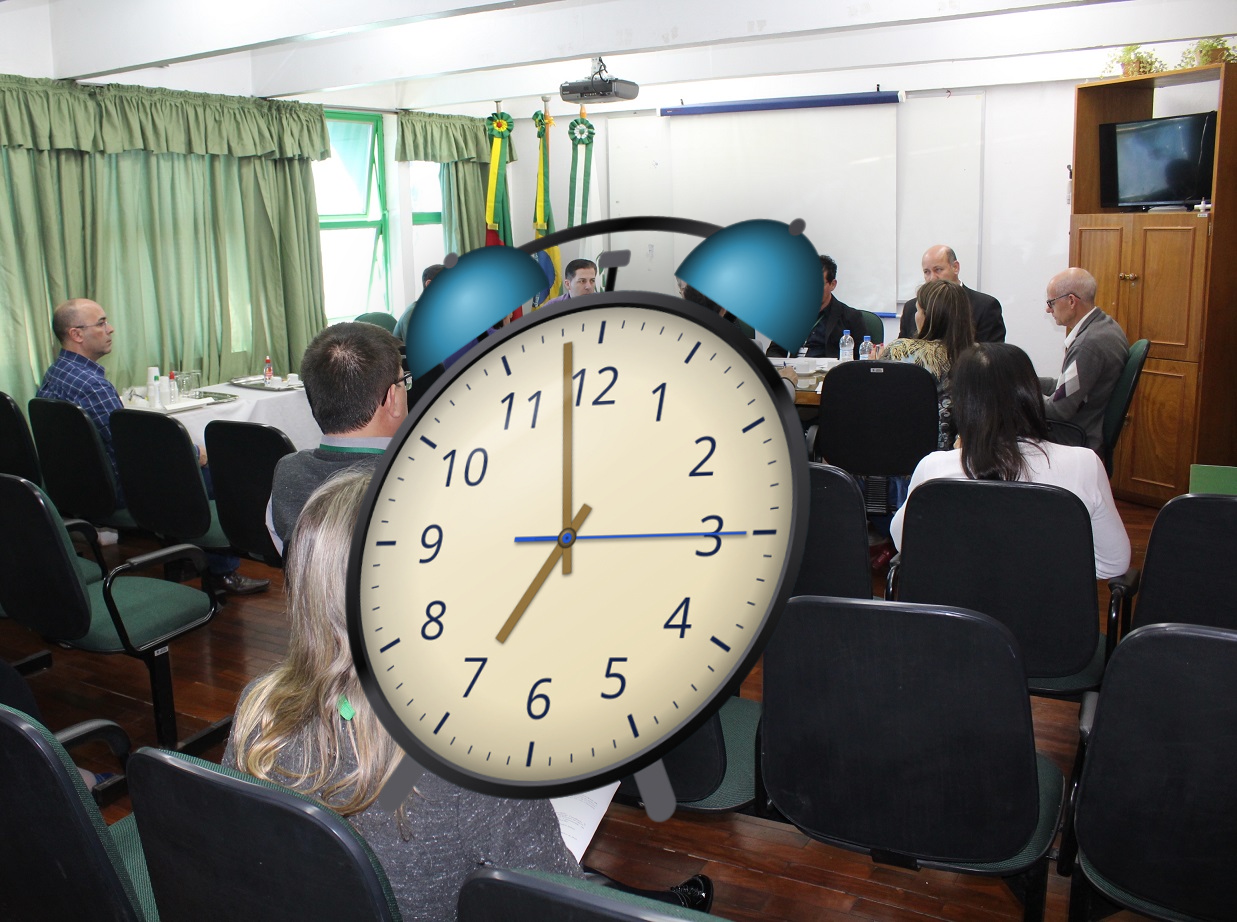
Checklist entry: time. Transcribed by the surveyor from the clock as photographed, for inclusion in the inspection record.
6:58:15
